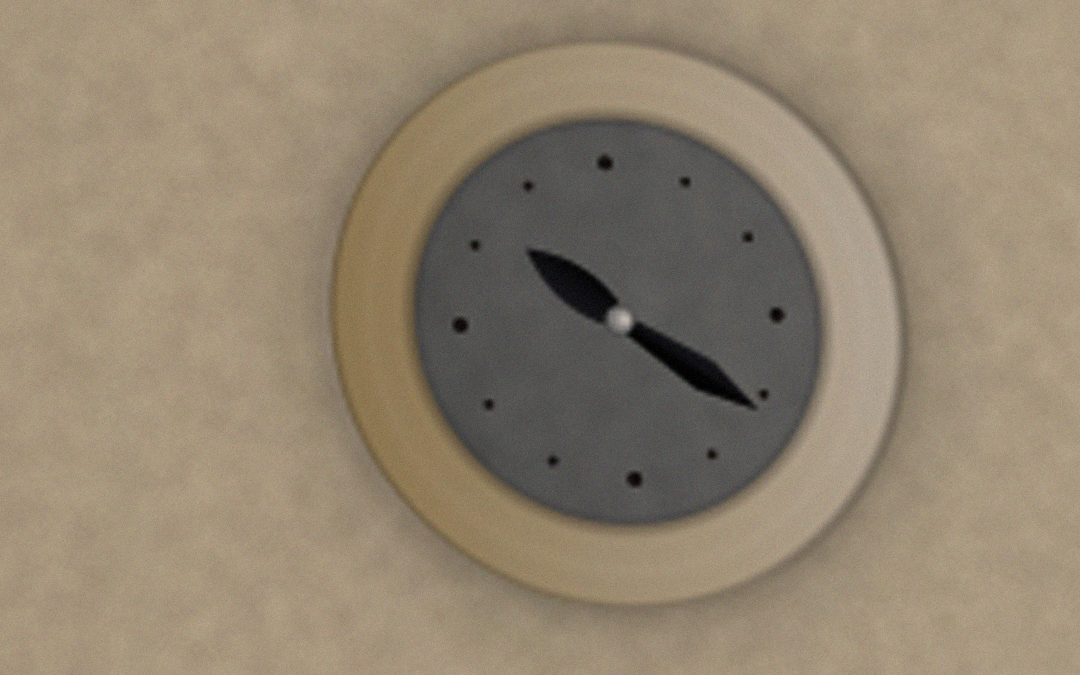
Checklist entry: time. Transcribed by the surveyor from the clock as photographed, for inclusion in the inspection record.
10:21
